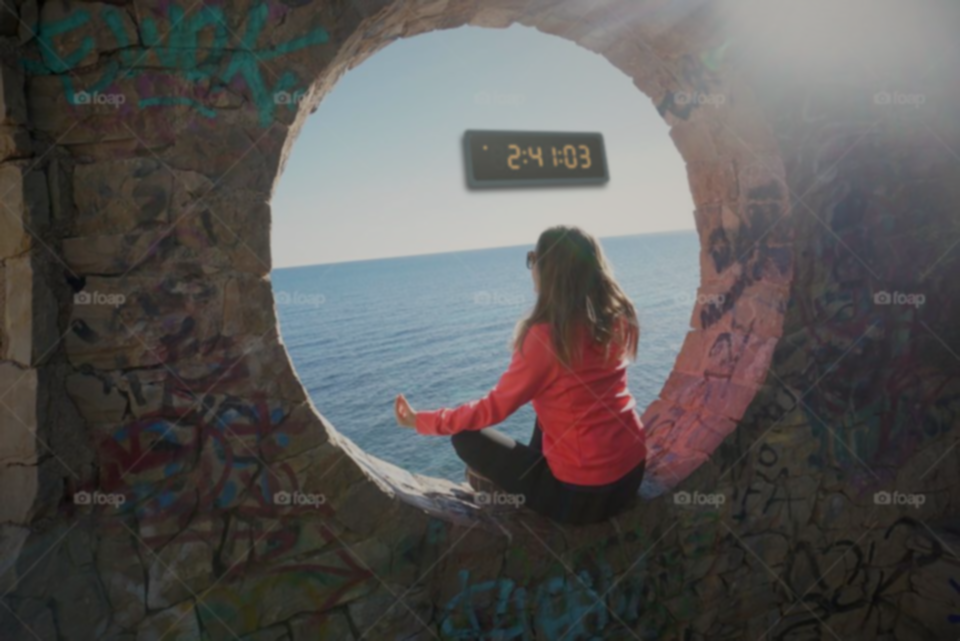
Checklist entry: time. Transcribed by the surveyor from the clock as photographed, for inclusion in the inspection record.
2:41:03
